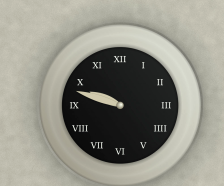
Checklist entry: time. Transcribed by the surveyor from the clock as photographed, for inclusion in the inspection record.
9:48
